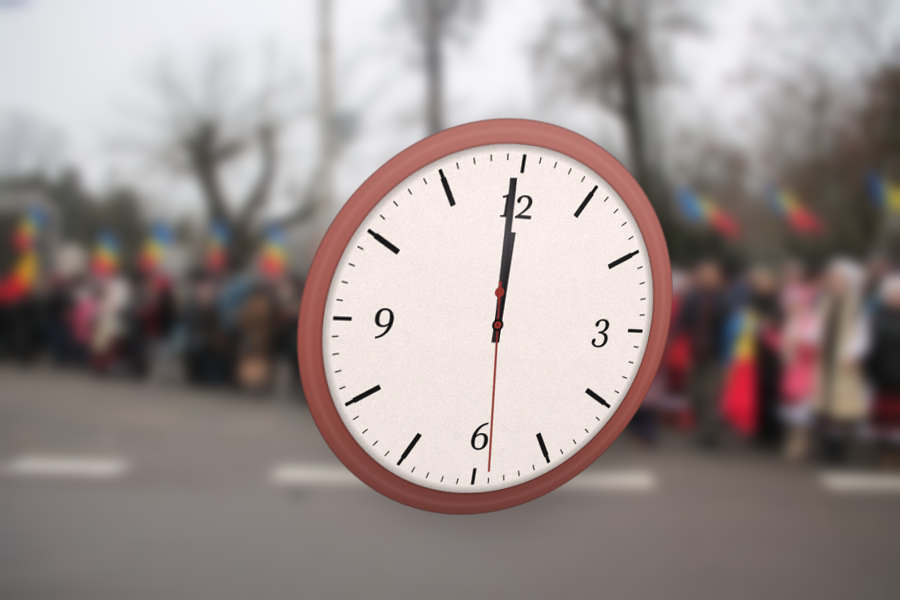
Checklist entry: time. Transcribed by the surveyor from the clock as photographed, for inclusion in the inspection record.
11:59:29
